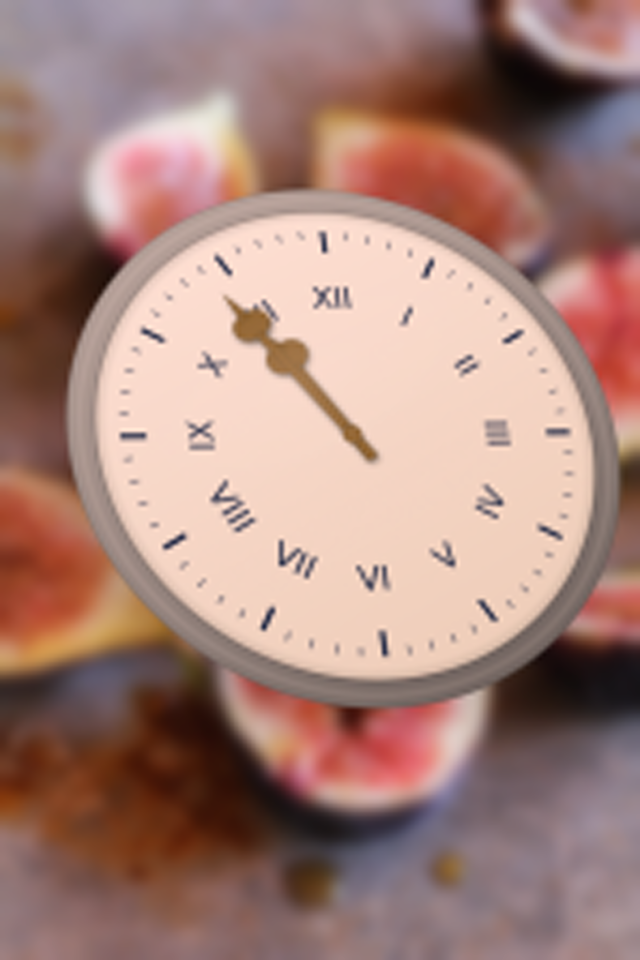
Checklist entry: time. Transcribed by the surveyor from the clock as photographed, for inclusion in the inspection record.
10:54
